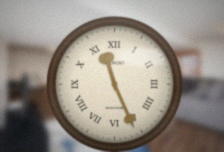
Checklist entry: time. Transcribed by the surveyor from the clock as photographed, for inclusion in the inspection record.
11:26
